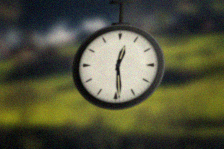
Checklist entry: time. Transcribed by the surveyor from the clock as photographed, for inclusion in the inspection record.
12:29
